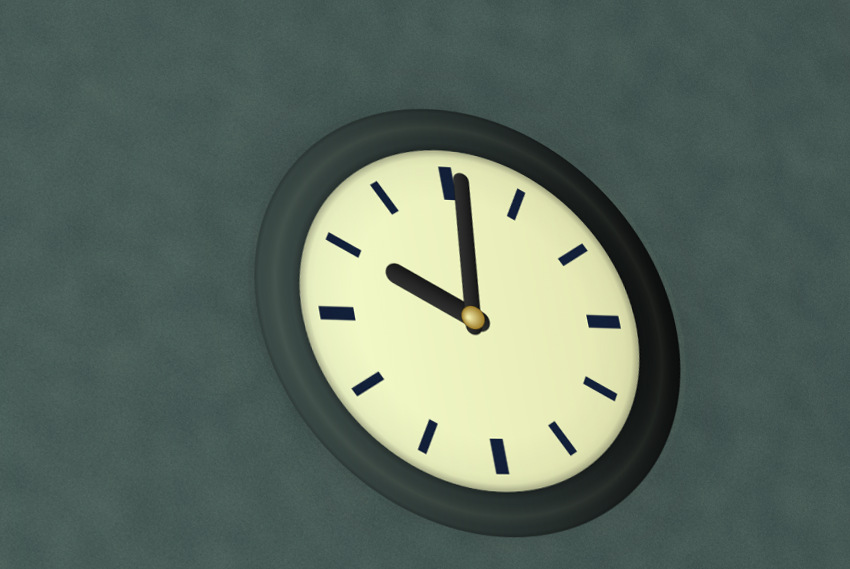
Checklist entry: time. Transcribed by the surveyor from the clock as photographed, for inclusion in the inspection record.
10:01
